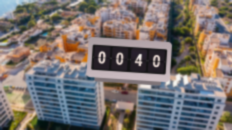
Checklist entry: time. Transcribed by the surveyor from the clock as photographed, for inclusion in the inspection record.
0:40
